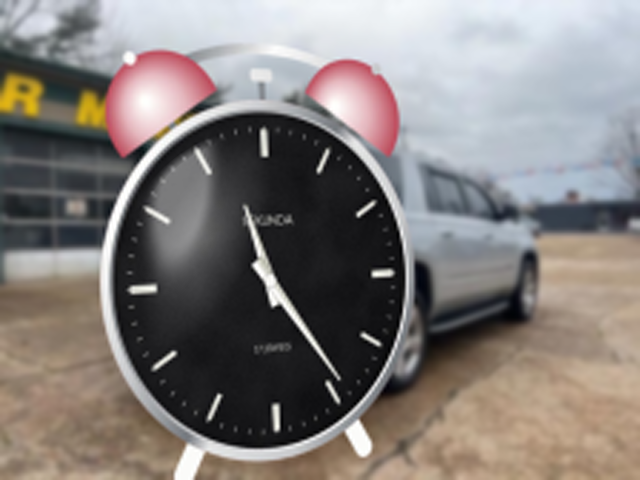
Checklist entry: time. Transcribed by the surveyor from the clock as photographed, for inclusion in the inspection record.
11:24
